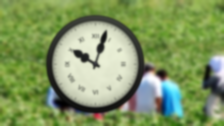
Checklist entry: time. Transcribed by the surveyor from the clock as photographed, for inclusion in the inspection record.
10:03
